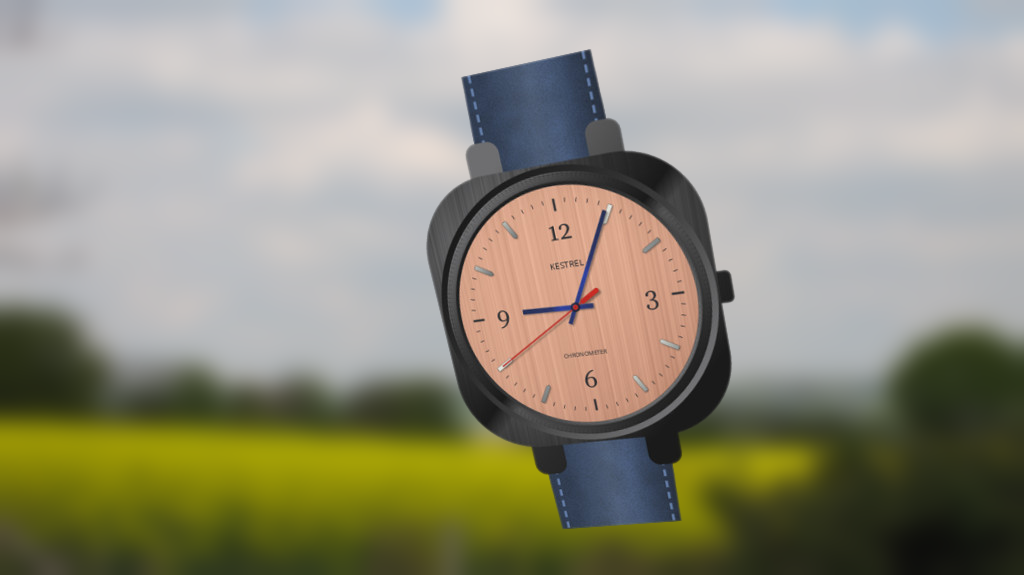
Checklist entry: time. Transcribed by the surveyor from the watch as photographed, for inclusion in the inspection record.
9:04:40
